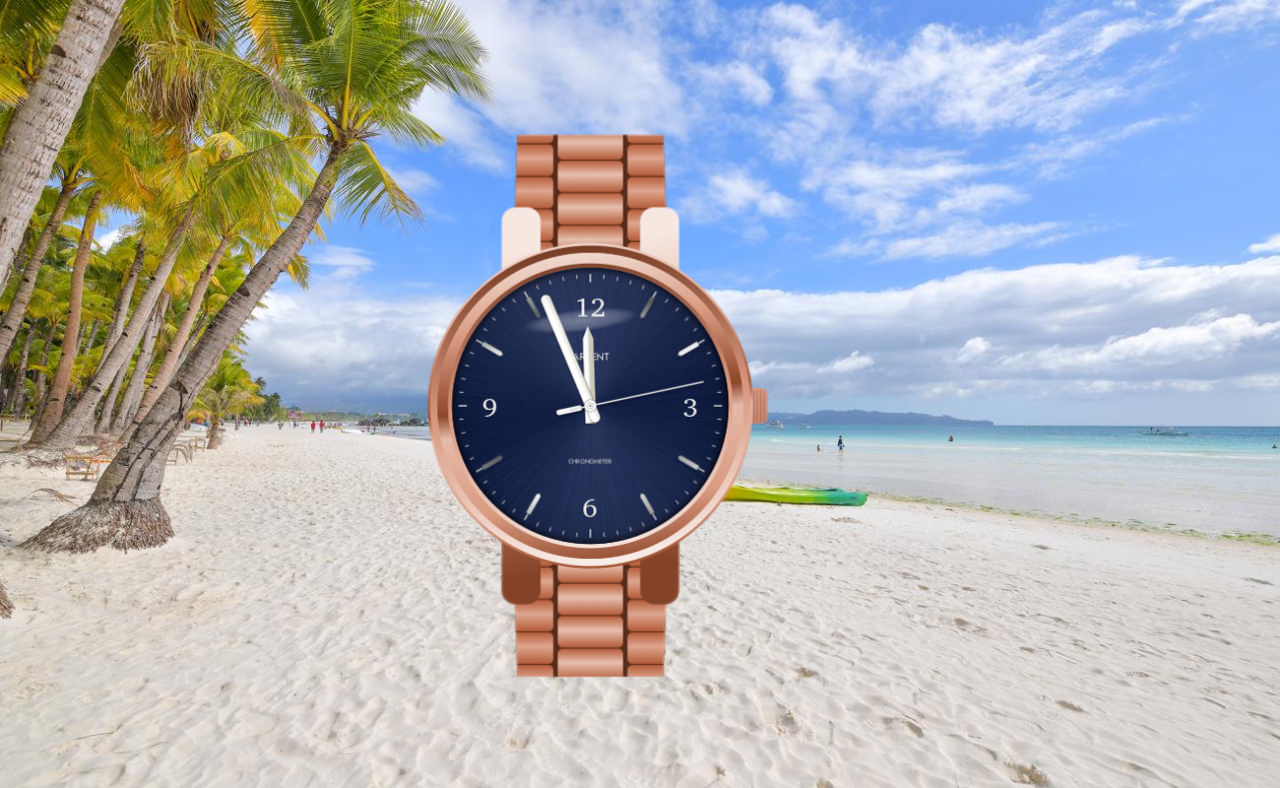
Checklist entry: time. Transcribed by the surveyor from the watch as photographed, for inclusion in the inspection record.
11:56:13
